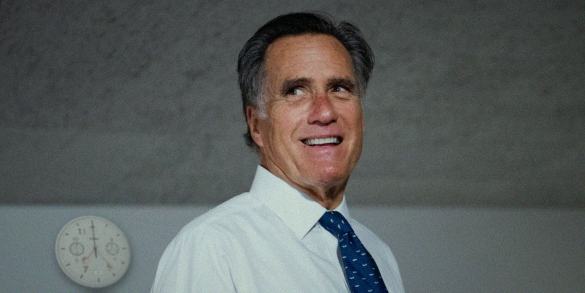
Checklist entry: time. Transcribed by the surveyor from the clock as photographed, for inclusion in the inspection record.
7:24
